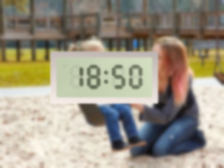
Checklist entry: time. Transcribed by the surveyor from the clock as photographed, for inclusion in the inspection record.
18:50
